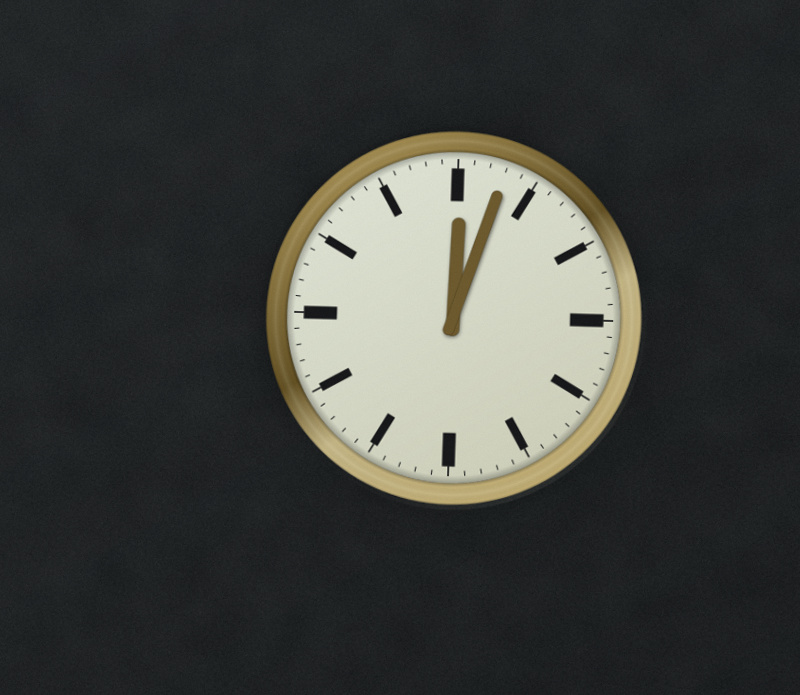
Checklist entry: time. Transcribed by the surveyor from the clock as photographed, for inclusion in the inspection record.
12:03
